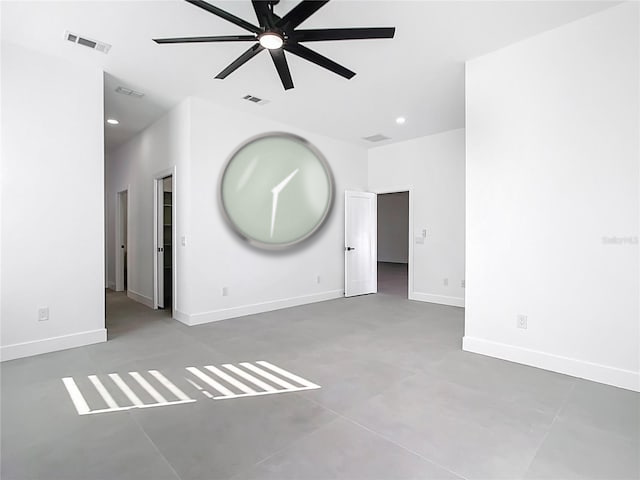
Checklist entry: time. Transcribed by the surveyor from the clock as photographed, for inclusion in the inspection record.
1:31
